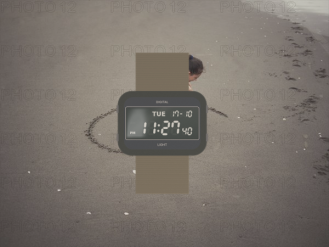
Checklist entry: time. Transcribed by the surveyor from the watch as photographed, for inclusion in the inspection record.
11:27:40
